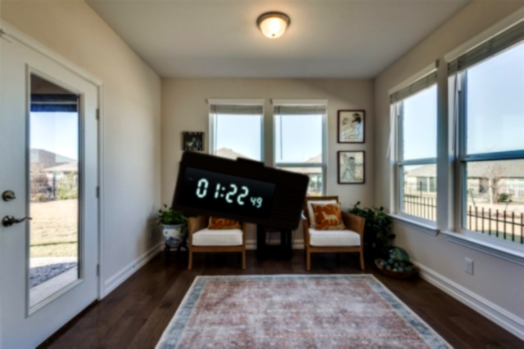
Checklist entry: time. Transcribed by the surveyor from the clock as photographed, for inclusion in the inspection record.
1:22
